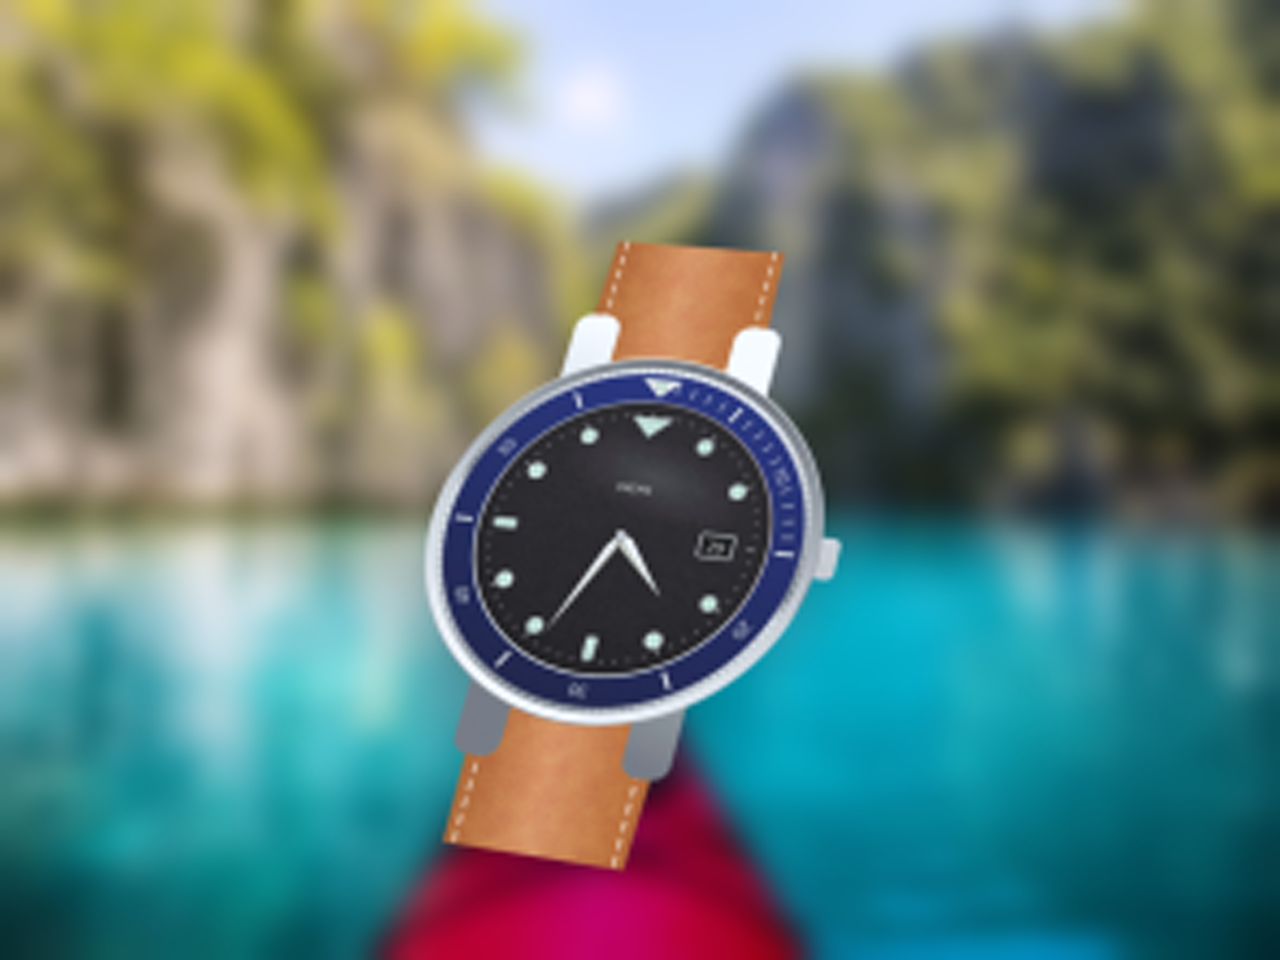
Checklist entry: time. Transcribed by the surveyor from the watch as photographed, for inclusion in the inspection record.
4:34
